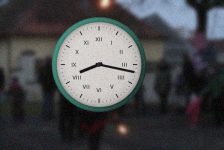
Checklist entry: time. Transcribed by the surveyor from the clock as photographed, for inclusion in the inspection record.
8:17
